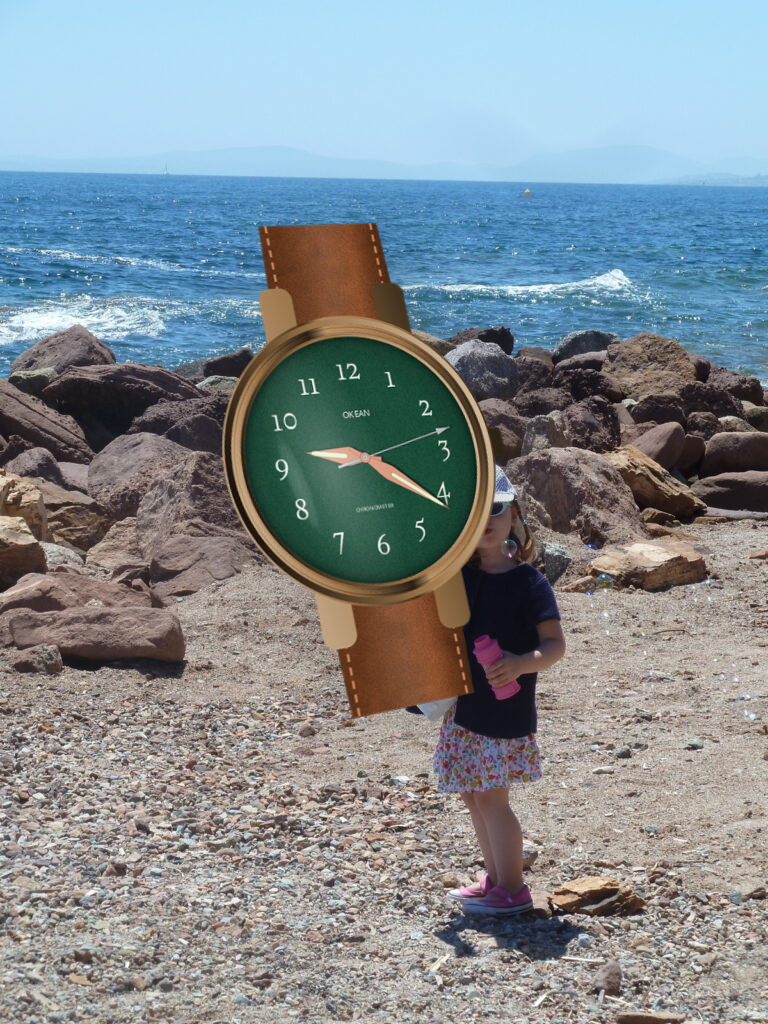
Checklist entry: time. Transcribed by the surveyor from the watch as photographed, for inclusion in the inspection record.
9:21:13
